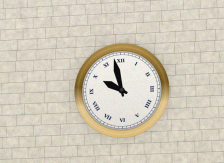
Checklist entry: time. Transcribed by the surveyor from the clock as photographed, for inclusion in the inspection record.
9:58
